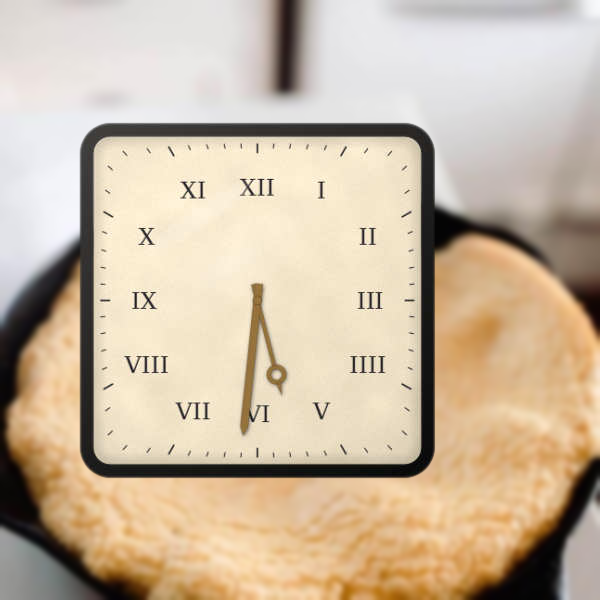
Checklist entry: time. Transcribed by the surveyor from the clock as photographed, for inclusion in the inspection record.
5:31
